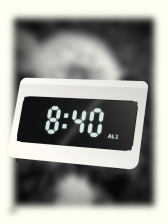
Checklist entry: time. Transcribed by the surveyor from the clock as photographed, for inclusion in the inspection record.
8:40
